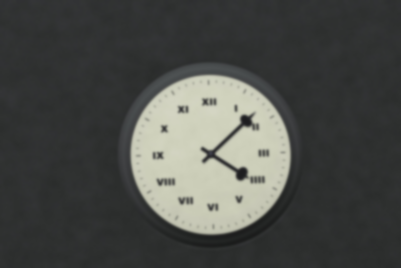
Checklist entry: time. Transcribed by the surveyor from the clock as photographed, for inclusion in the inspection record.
4:08
